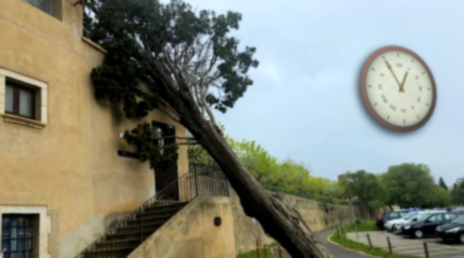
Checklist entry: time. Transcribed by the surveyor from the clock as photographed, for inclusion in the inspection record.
12:55
